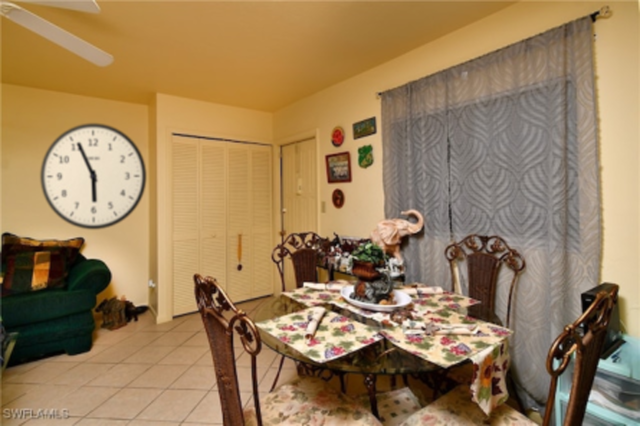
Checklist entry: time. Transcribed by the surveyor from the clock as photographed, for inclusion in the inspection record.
5:56
